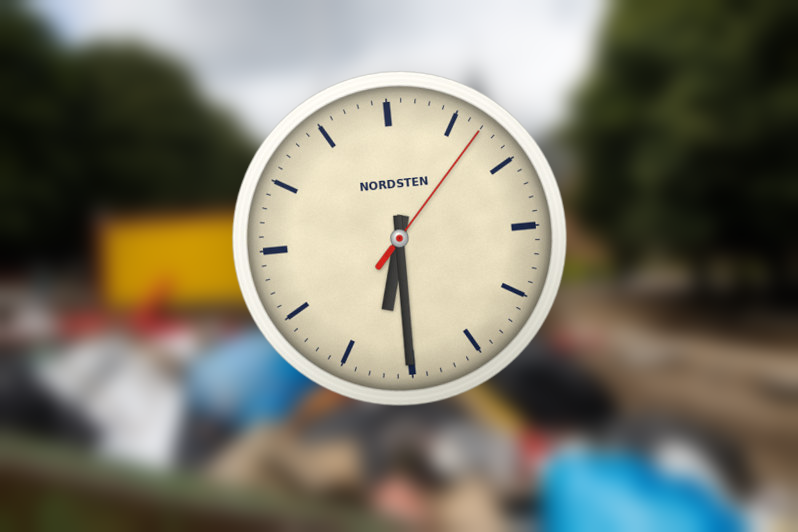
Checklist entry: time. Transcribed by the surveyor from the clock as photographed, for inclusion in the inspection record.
6:30:07
